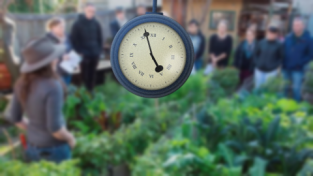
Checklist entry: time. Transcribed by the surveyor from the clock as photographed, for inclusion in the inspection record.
4:57
